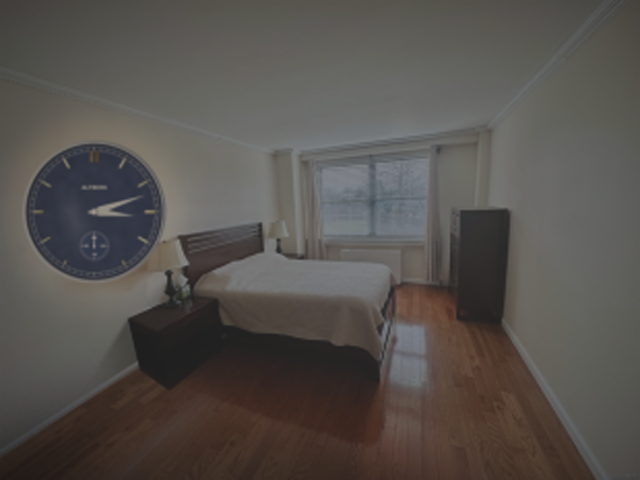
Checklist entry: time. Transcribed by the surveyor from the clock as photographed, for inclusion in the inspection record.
3:12
